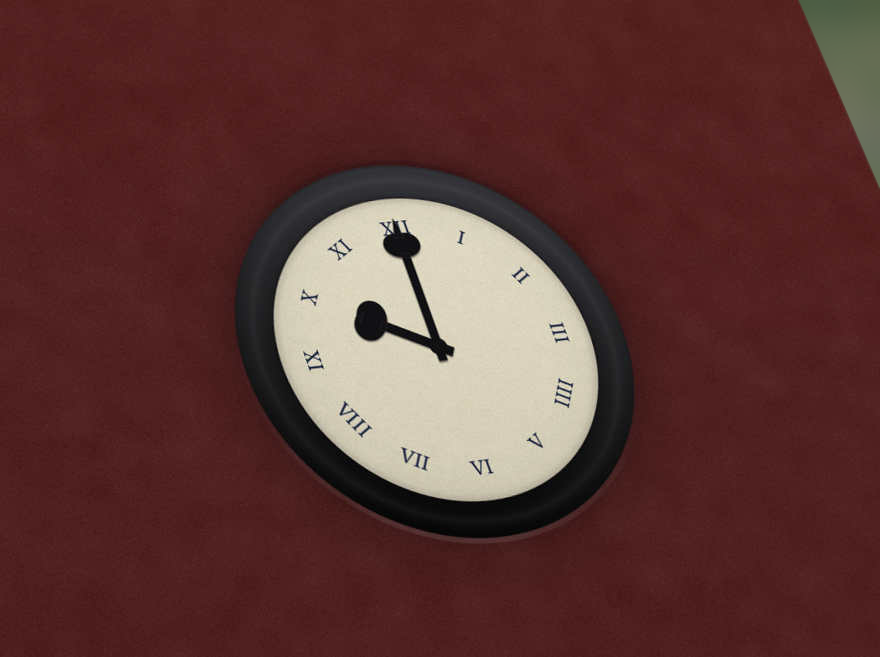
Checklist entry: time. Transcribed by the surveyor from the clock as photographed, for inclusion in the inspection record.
10:00
